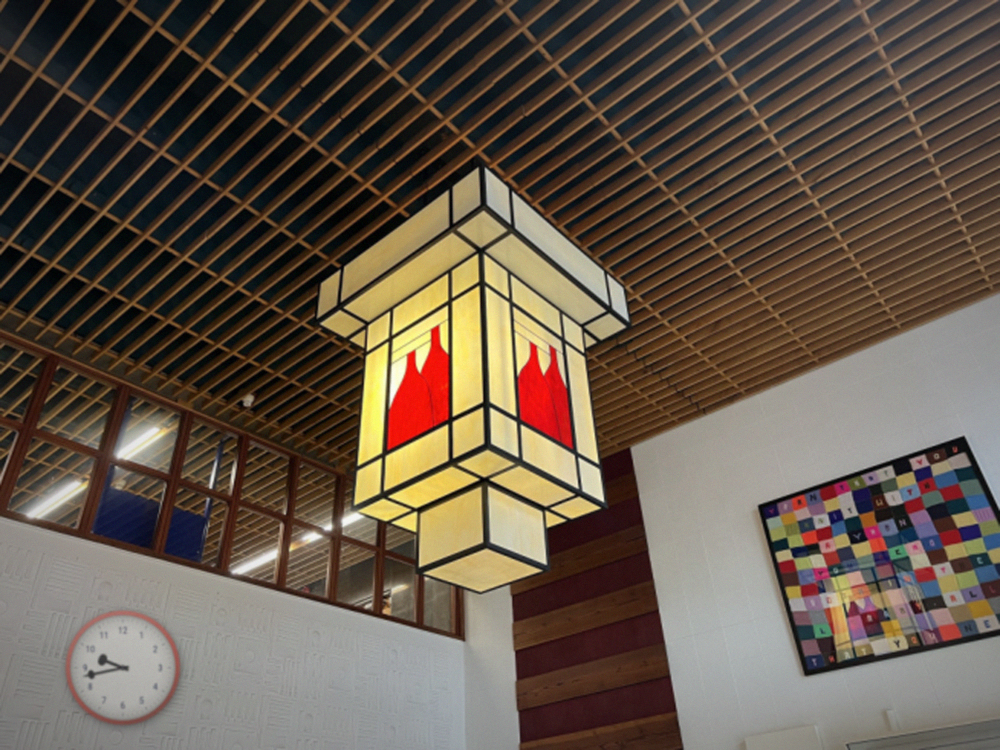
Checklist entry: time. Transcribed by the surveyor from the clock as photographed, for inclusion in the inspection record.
9:43
